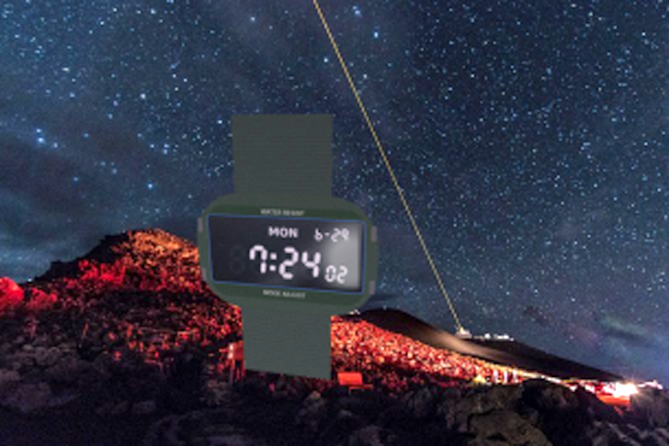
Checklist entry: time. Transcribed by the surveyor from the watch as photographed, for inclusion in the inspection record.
7:24:02
